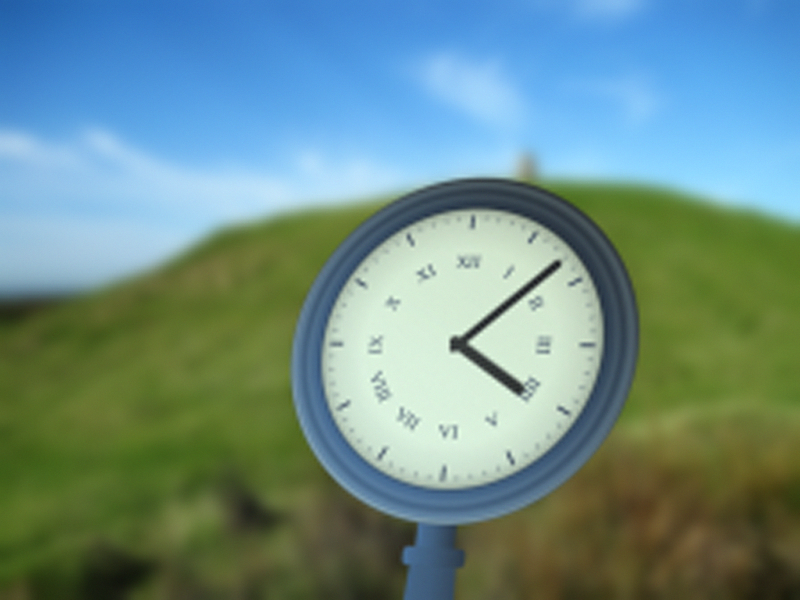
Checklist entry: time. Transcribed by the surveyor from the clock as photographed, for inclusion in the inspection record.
4:08
